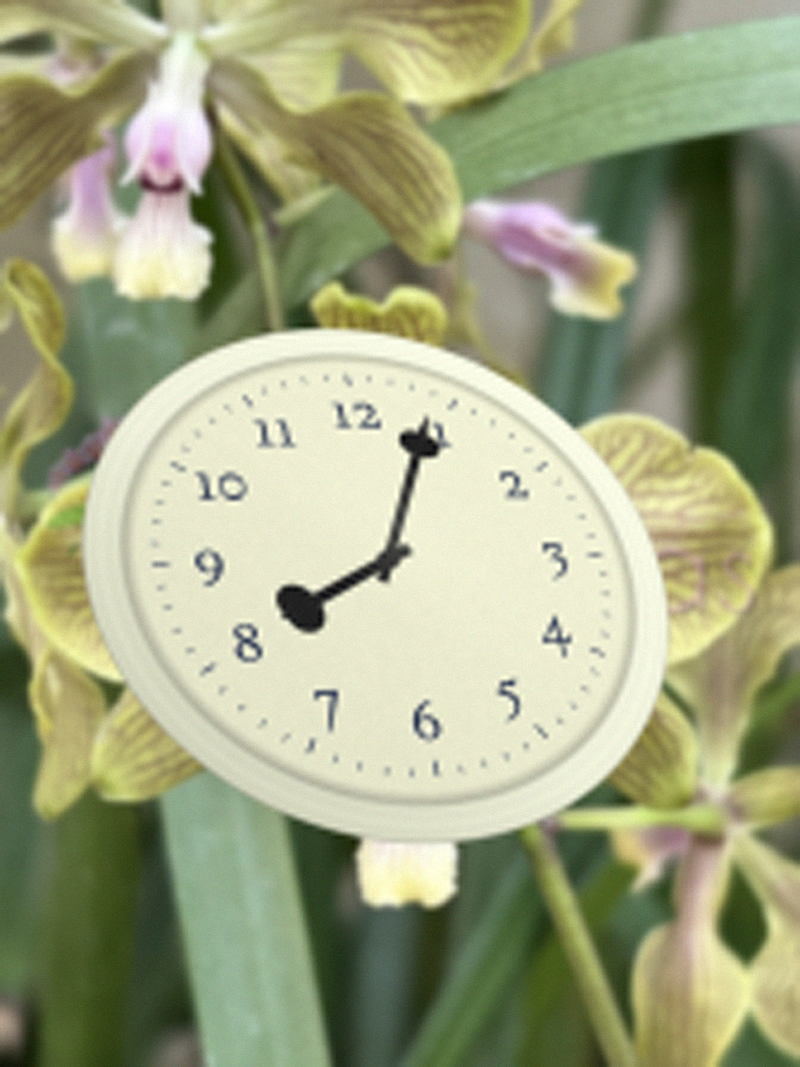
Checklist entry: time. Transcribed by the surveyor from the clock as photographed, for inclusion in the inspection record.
8:04
